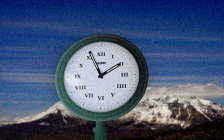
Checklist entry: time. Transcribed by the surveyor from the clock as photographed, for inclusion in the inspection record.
1:56
